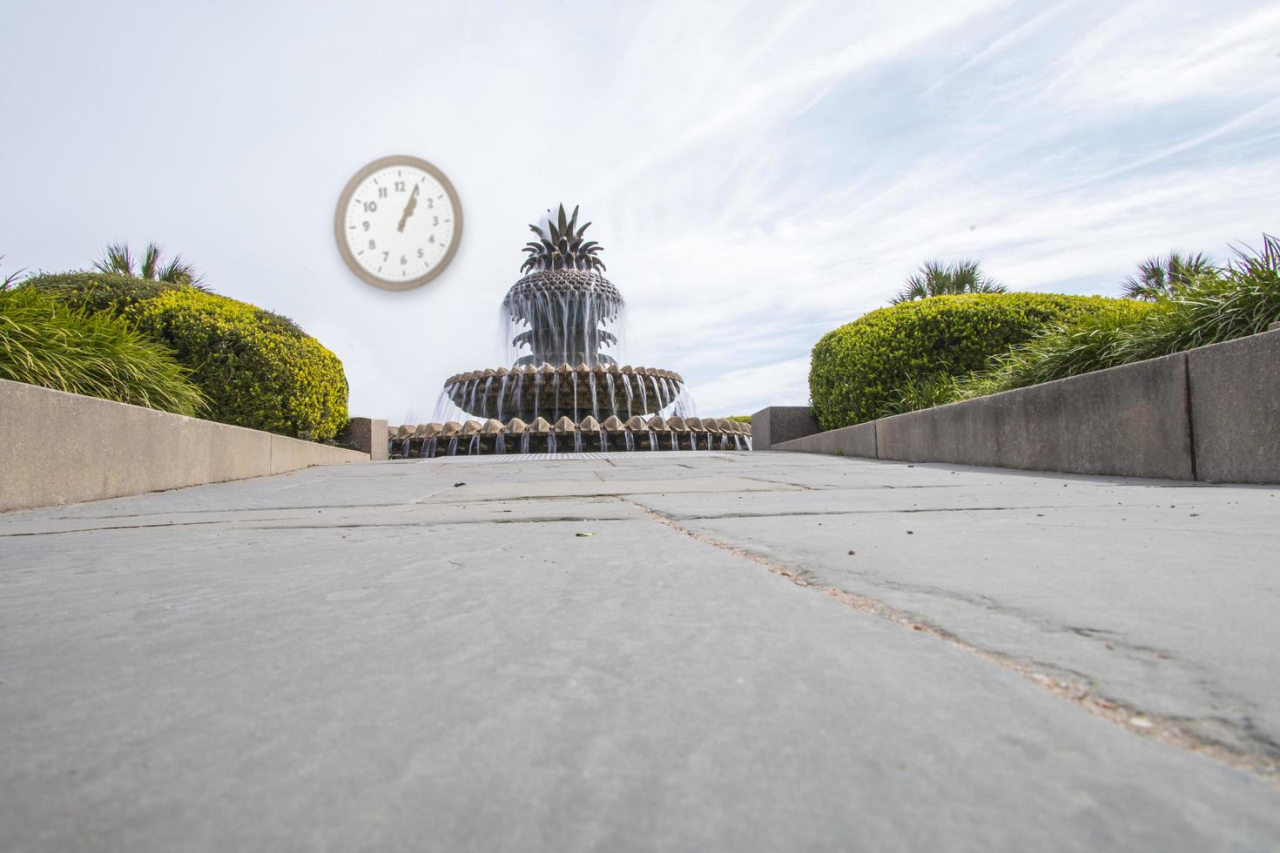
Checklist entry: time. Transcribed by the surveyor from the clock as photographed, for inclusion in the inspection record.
1:04
